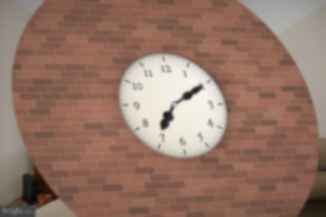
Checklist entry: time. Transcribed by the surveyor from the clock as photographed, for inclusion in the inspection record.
7:10
